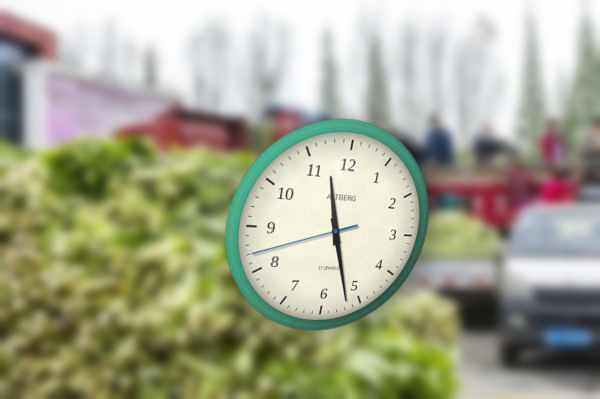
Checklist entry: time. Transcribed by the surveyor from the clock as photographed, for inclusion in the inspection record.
11:26:42
